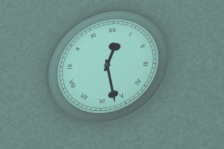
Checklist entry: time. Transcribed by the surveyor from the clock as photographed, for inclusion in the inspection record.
12:27
